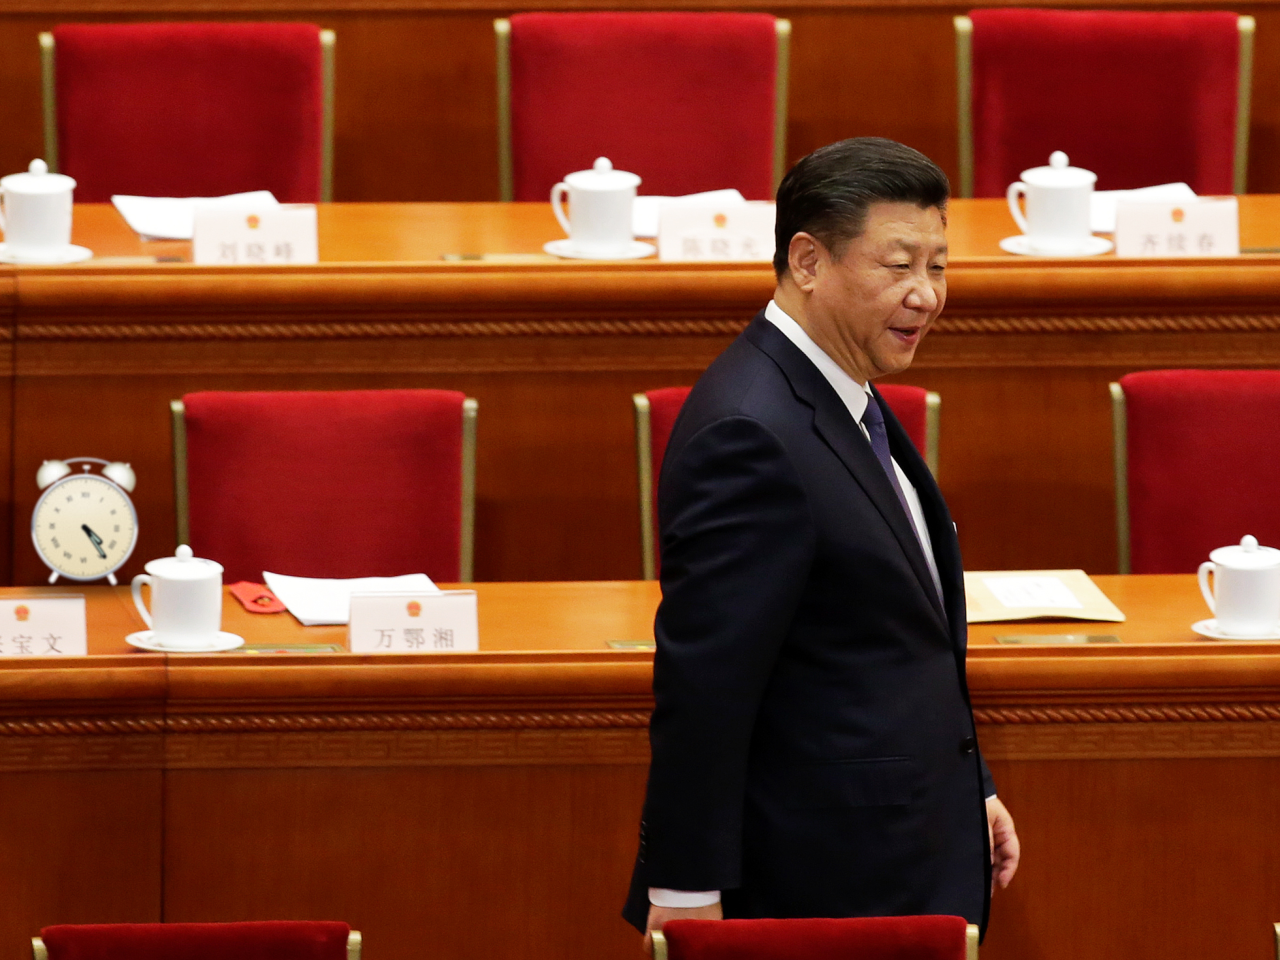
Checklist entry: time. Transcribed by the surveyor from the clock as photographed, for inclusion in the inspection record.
4:24
